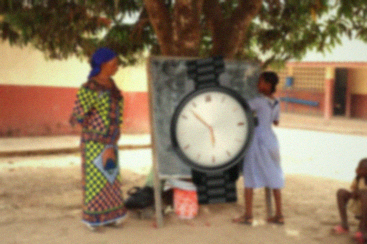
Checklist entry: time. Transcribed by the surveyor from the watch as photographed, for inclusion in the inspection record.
5:53
